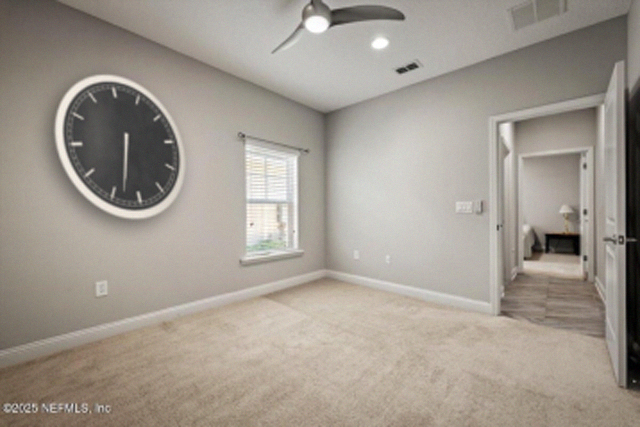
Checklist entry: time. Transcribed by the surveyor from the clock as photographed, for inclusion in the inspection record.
6:33
